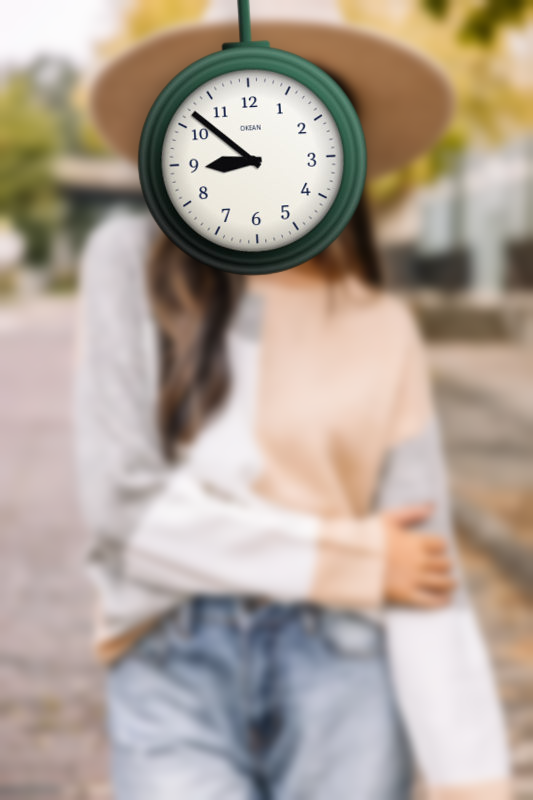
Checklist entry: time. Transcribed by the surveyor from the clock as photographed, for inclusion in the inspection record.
8:52
